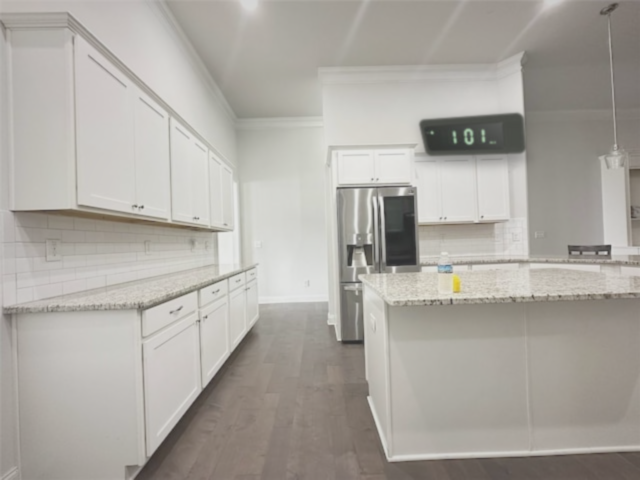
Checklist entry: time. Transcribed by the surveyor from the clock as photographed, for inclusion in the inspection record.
1:01
